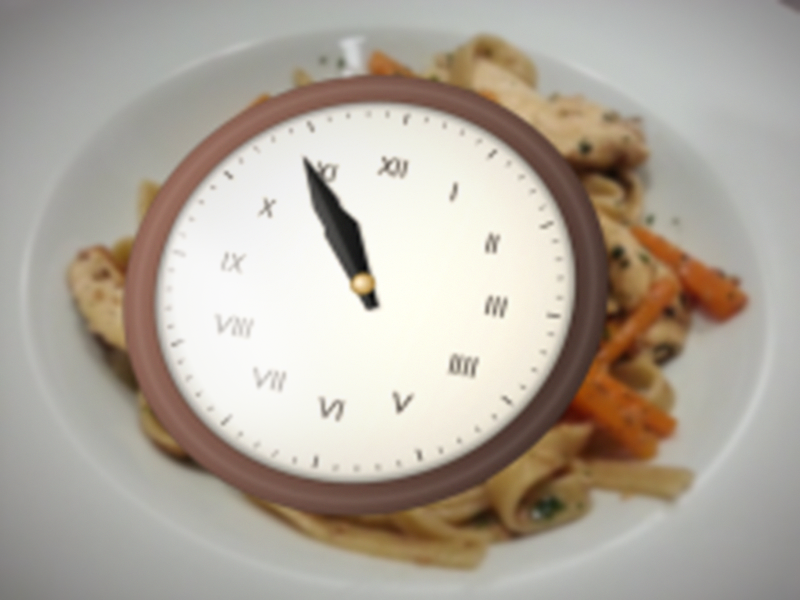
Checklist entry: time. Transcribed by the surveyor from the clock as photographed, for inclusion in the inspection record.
10:54
